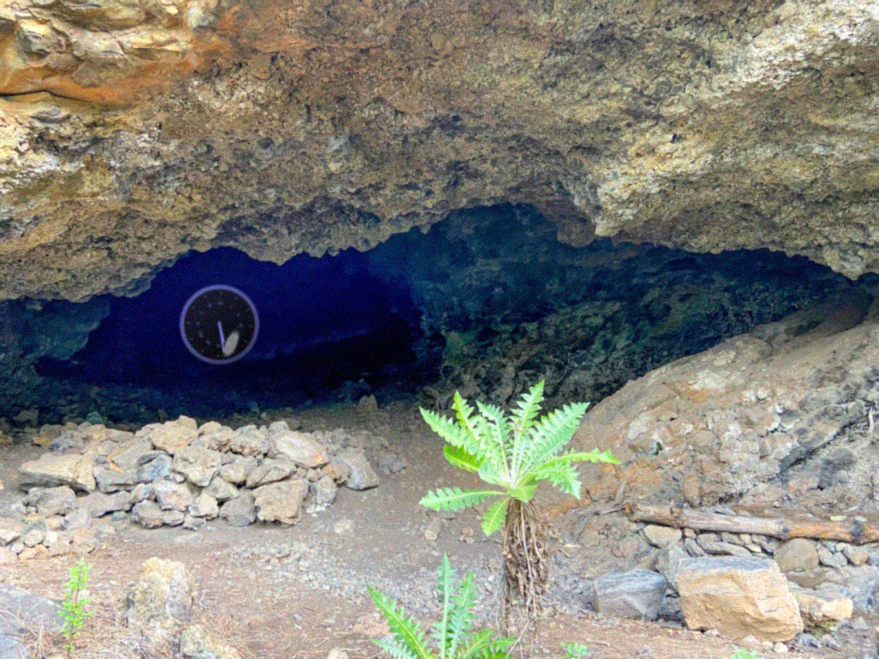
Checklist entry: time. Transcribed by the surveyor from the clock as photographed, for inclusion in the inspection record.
5:28
